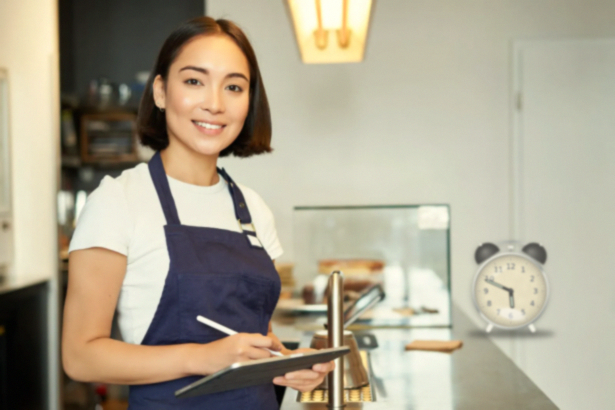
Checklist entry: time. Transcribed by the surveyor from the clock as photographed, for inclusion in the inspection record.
5:49
